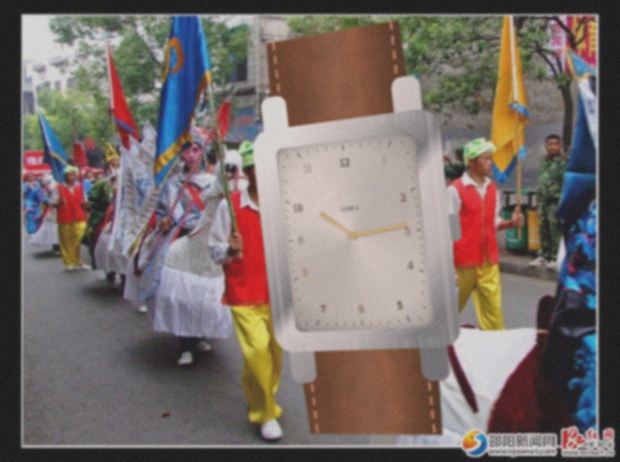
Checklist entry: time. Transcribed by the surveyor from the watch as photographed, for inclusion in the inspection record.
10:14
